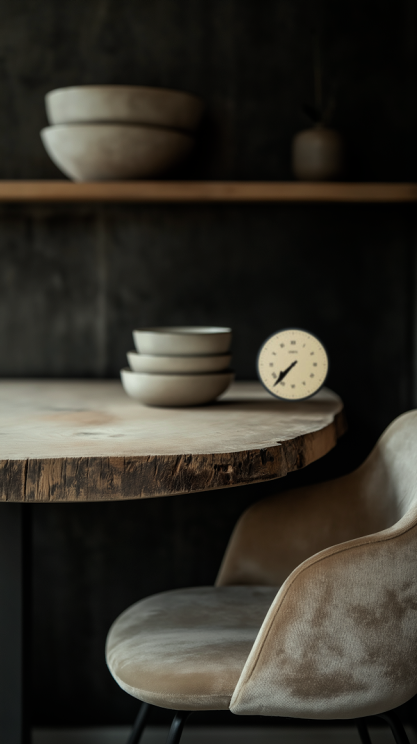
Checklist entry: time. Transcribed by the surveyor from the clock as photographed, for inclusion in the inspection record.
7:37
